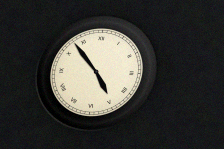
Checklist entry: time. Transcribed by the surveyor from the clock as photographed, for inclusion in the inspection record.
4:53
